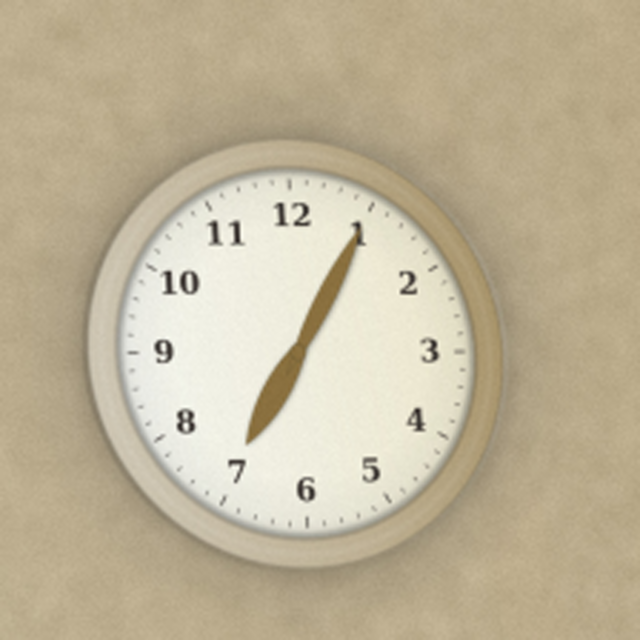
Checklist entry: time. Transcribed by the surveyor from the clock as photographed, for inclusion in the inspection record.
7:05
